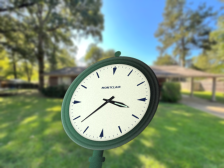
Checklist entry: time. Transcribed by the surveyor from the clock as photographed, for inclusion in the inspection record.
3:38
